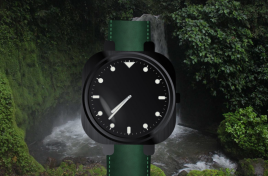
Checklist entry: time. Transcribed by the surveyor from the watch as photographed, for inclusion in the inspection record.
7:37
